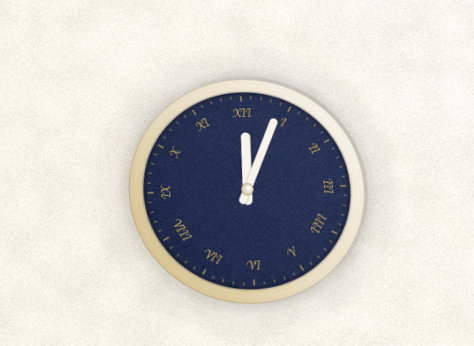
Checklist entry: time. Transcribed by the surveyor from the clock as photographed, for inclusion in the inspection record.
12:04
